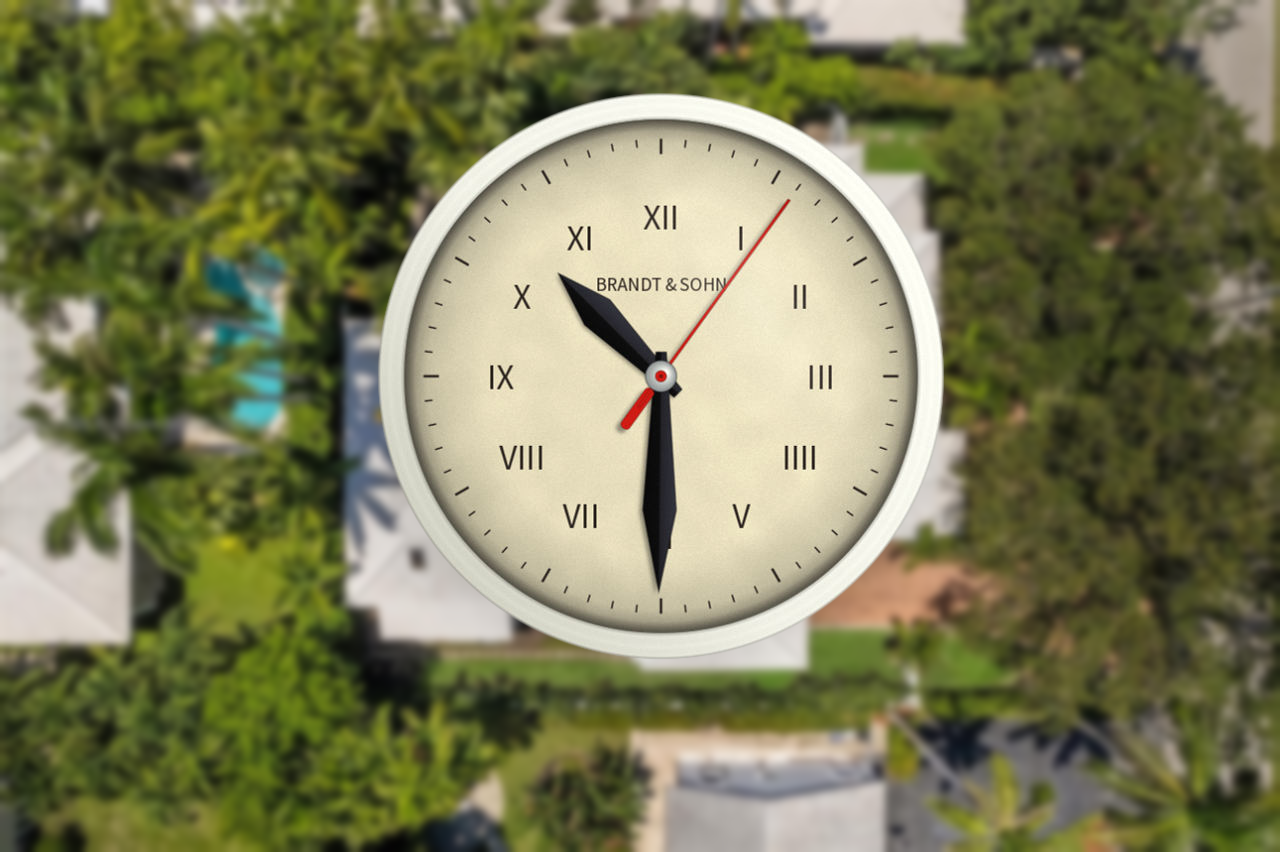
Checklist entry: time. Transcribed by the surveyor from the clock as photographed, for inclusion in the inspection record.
10:30:06
